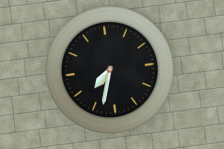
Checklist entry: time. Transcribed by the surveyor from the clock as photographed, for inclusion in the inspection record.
7:33
